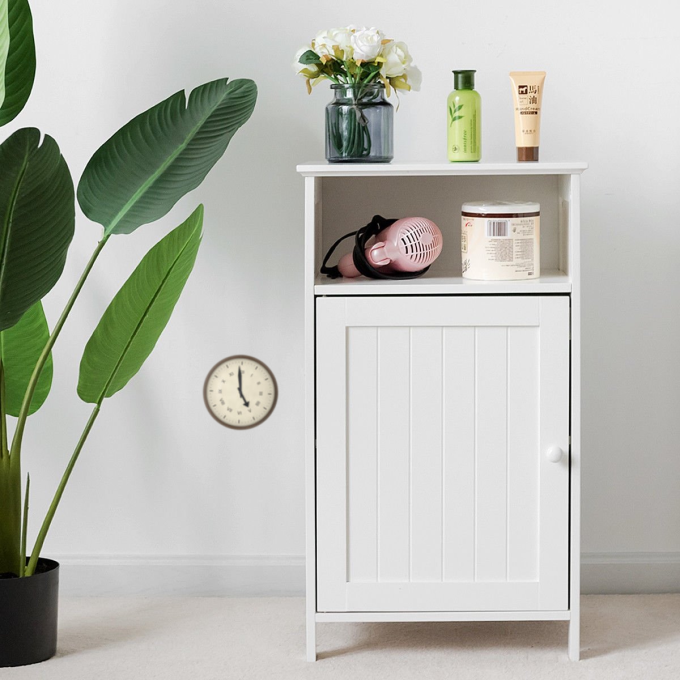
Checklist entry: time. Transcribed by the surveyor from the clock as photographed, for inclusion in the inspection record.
4:59
